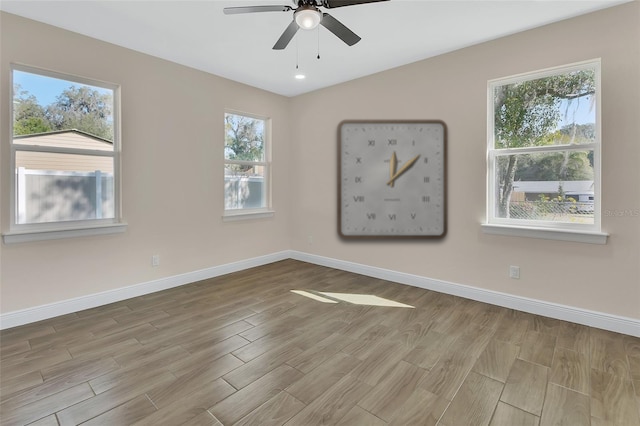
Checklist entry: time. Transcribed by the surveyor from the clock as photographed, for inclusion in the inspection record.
12:08
